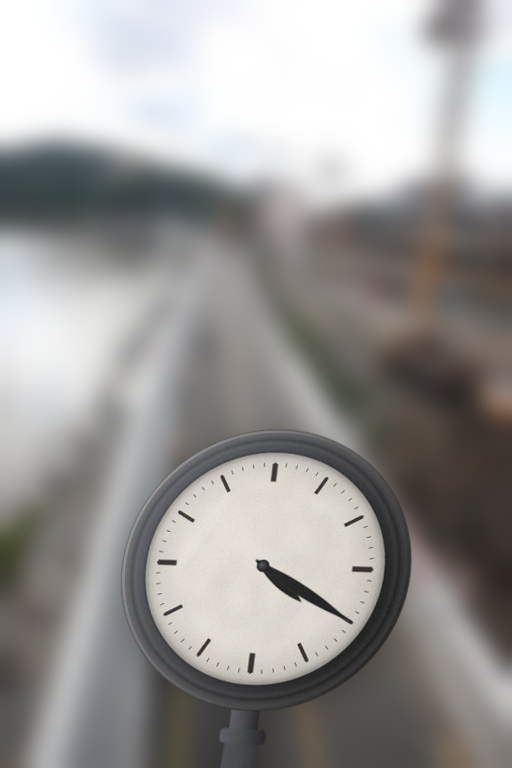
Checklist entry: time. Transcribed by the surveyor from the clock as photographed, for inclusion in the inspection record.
4:20
